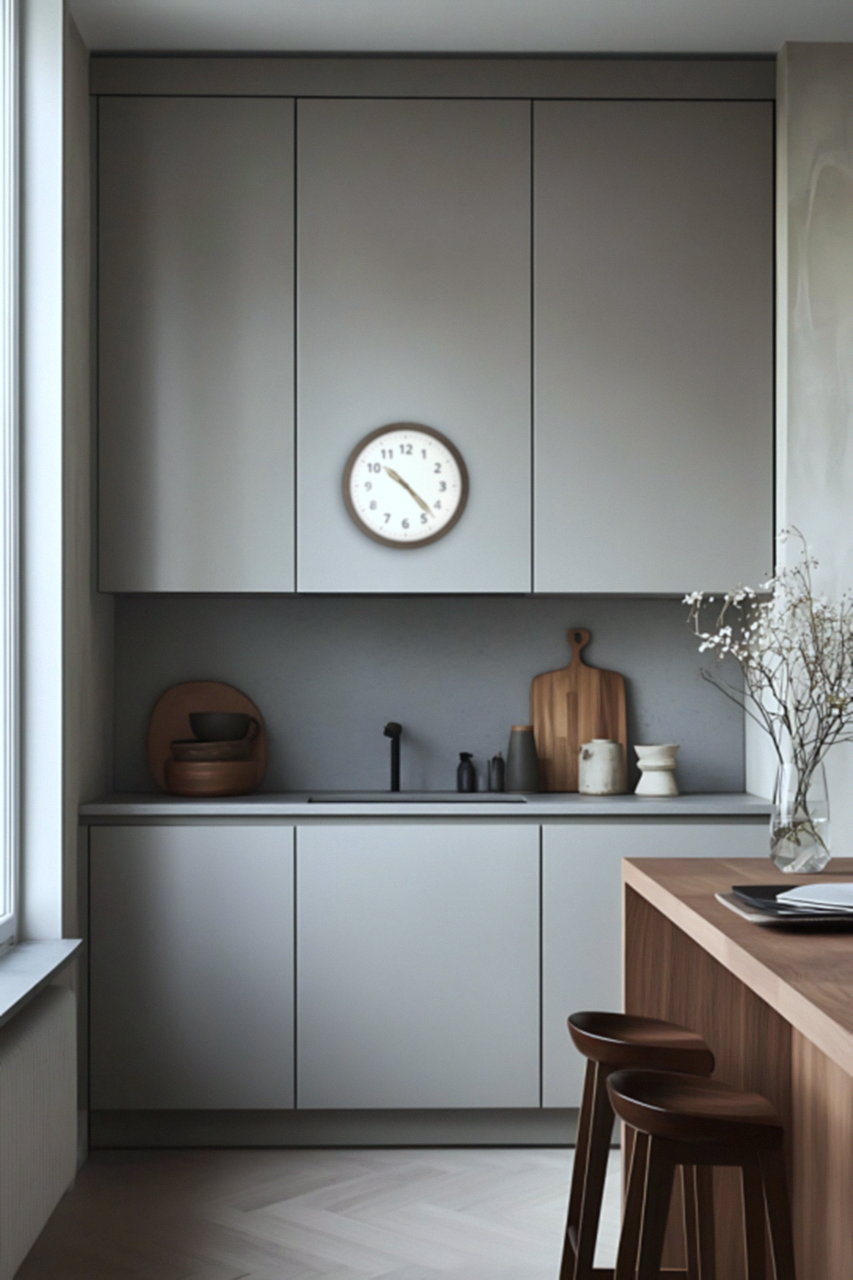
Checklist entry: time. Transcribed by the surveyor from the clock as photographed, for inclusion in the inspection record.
10:23
